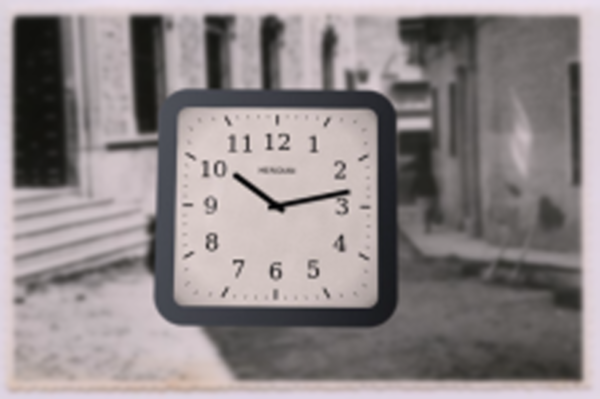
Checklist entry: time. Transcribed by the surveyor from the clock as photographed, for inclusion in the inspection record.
10:13
